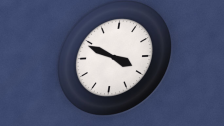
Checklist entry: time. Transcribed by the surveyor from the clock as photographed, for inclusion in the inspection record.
3:49
